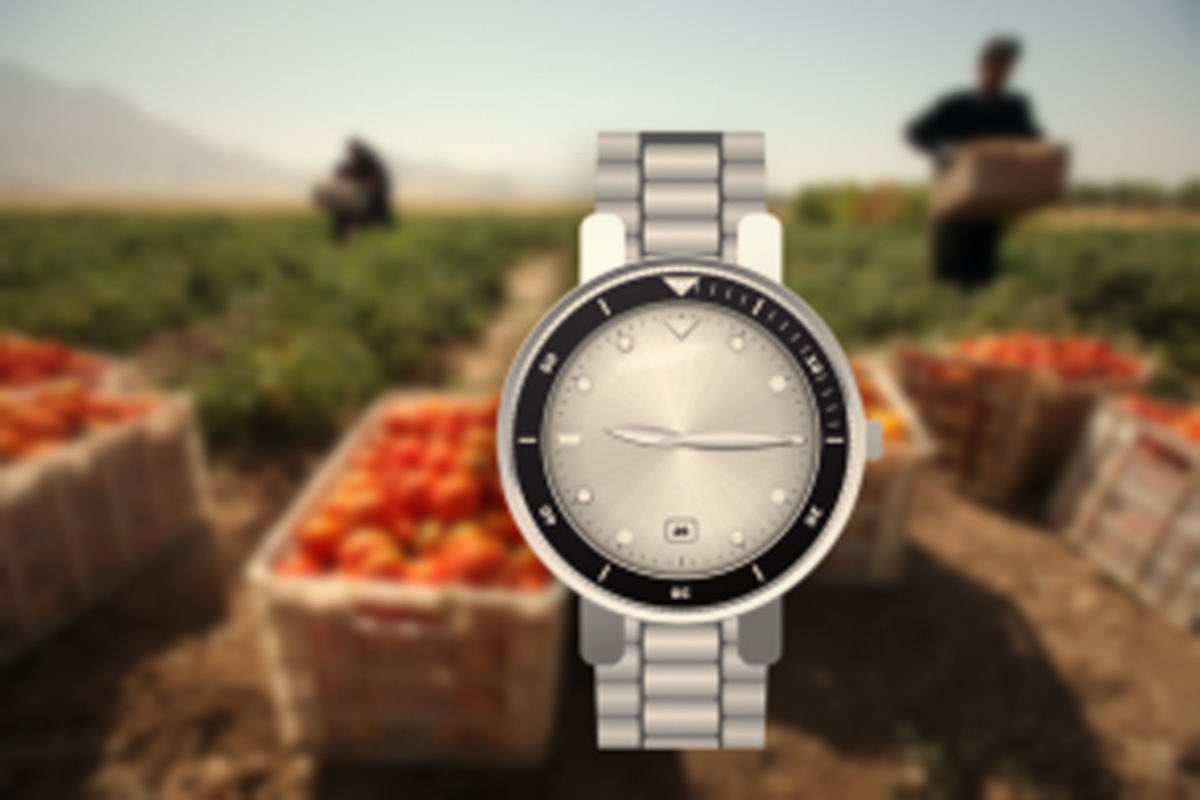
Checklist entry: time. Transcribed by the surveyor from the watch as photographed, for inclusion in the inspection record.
9:15
